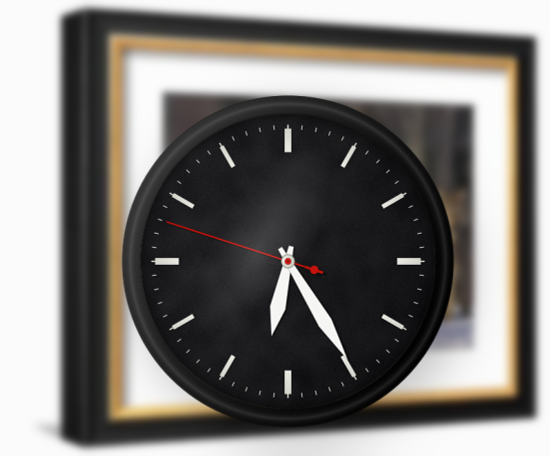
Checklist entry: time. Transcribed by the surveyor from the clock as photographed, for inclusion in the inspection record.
6:24:48
